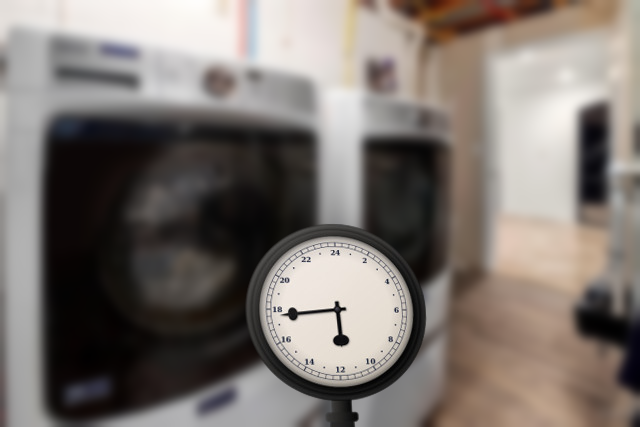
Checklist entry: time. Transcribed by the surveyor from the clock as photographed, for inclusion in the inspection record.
11:44
